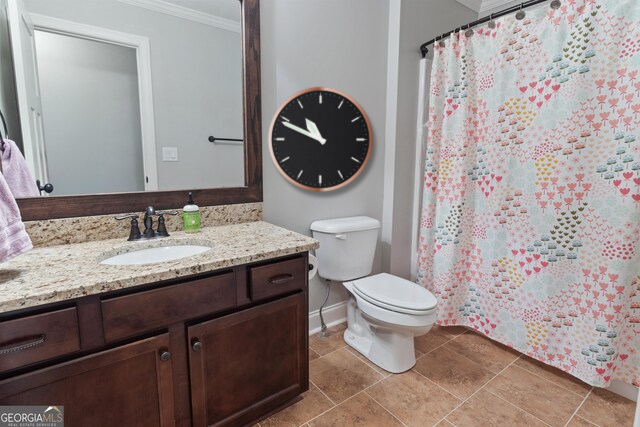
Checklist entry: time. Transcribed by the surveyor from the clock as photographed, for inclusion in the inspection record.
10:49
